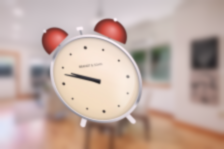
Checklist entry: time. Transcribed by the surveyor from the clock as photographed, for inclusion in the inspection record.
9:48
